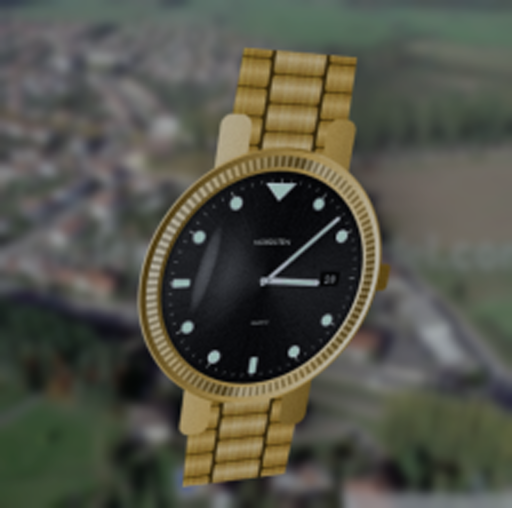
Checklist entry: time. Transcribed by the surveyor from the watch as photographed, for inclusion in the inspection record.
3:08
